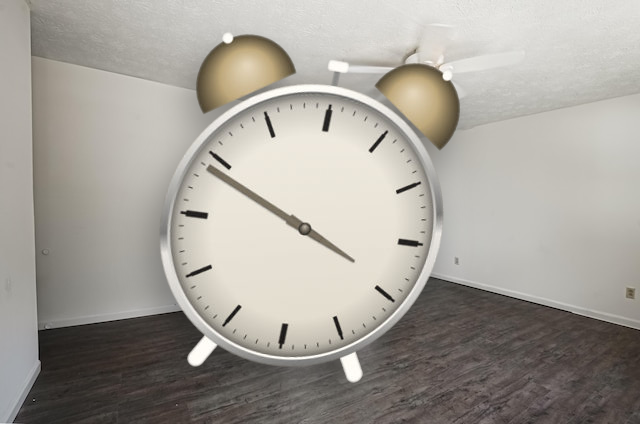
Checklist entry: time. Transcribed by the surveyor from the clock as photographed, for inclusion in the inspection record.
3:49
